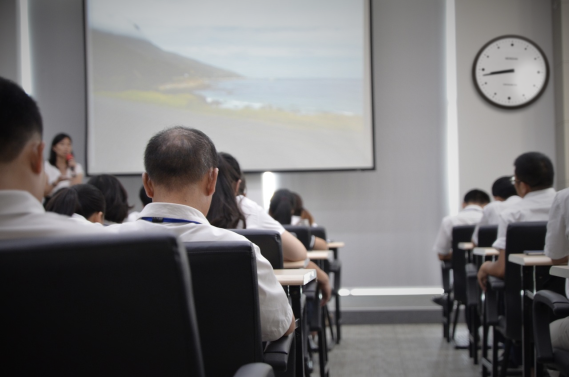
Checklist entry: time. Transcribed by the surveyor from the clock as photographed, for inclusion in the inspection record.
8:43
